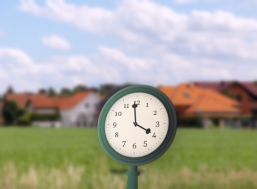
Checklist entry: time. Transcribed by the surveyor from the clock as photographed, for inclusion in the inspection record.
3:59
